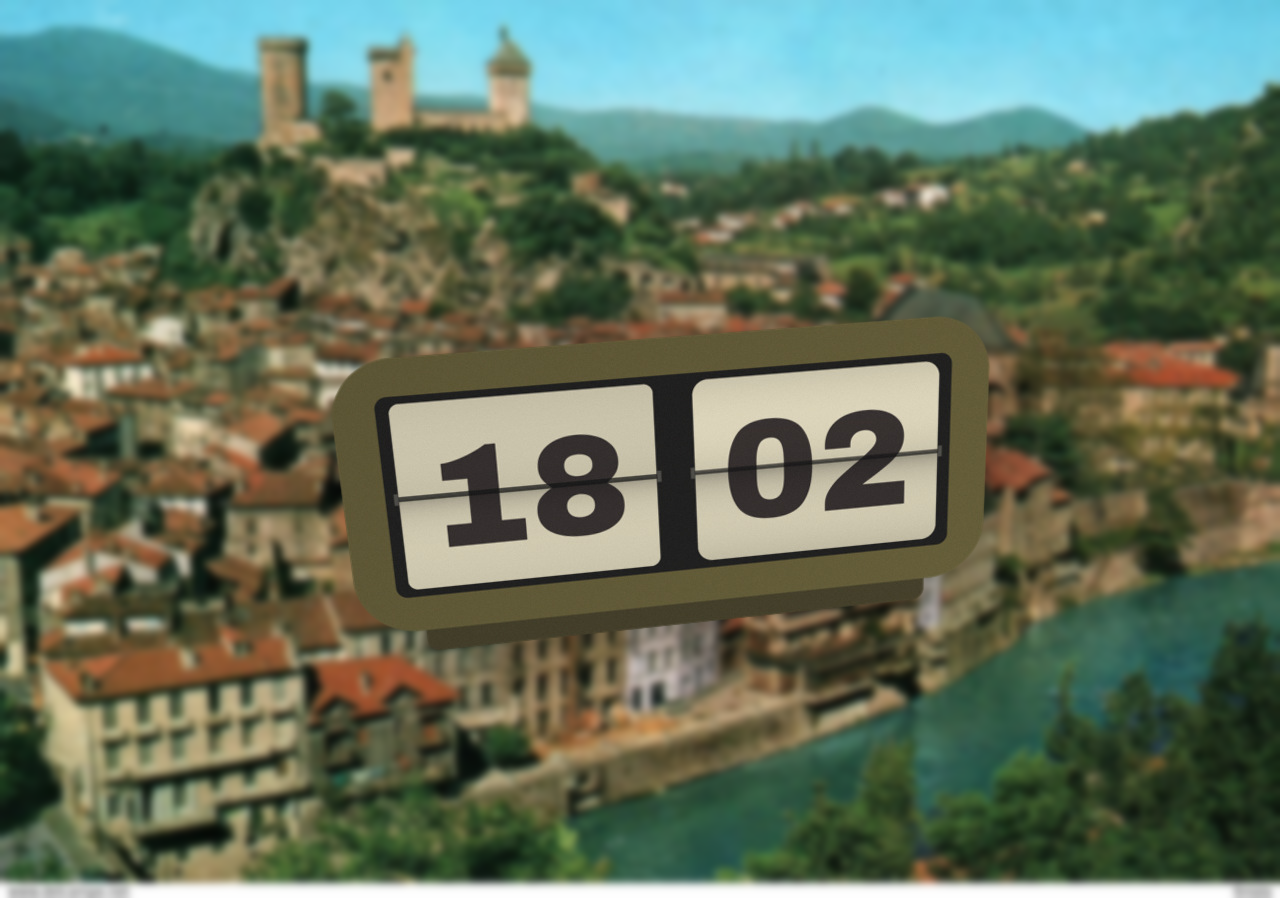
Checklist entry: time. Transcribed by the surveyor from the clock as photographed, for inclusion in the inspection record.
18:02
